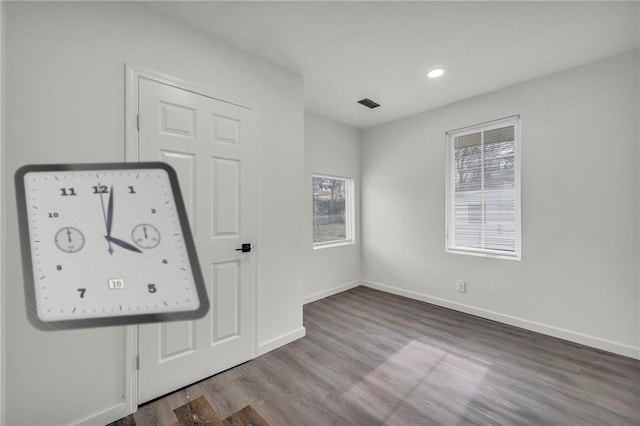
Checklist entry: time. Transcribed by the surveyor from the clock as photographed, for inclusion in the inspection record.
4:02
